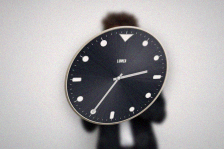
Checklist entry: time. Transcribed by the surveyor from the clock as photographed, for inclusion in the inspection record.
2:35
